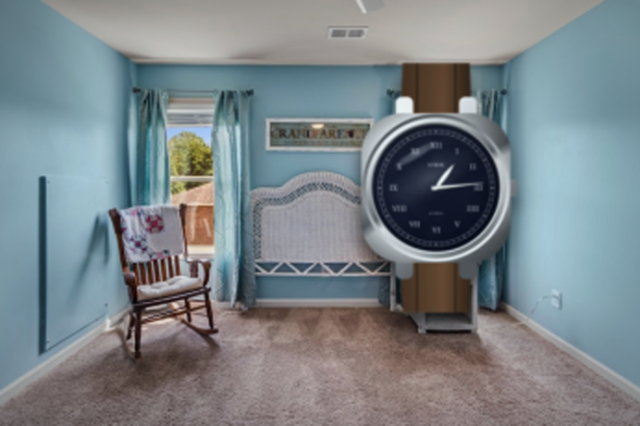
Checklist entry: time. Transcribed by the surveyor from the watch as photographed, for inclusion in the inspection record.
1:14
